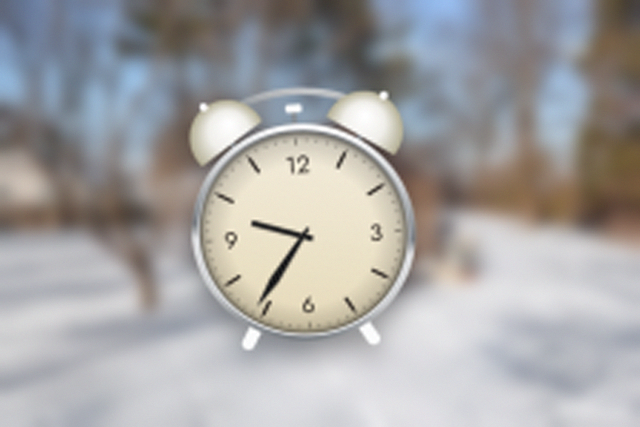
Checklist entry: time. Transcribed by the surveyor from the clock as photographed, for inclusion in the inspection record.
9:36
